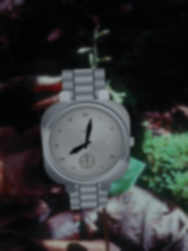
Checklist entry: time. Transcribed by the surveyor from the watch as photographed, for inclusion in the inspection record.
8:02
